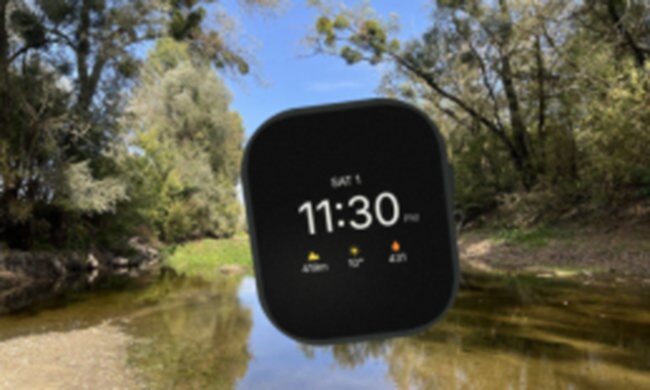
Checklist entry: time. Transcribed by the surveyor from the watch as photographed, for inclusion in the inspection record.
11:30
